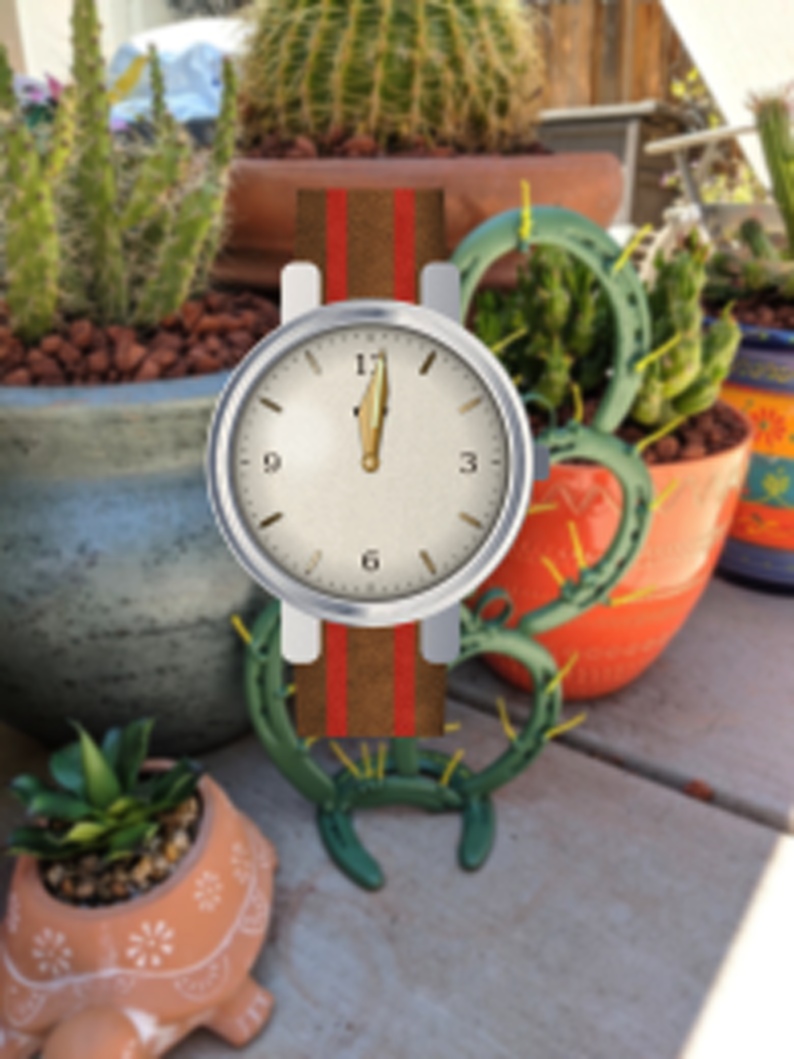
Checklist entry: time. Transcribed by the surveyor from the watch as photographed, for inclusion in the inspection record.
12:01
